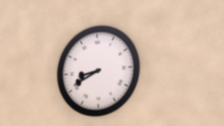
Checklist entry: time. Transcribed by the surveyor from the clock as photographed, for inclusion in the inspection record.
8:41
